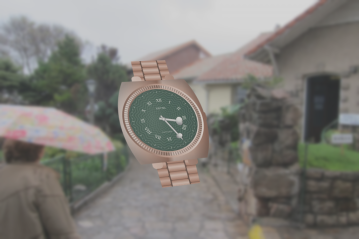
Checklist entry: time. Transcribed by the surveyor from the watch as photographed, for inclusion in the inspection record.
3:25
